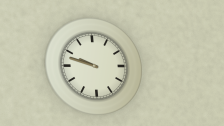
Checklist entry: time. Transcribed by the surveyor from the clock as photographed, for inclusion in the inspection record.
9:48
